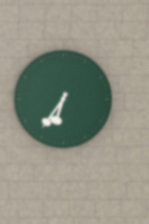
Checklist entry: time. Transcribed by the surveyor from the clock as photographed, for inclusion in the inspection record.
6:36
